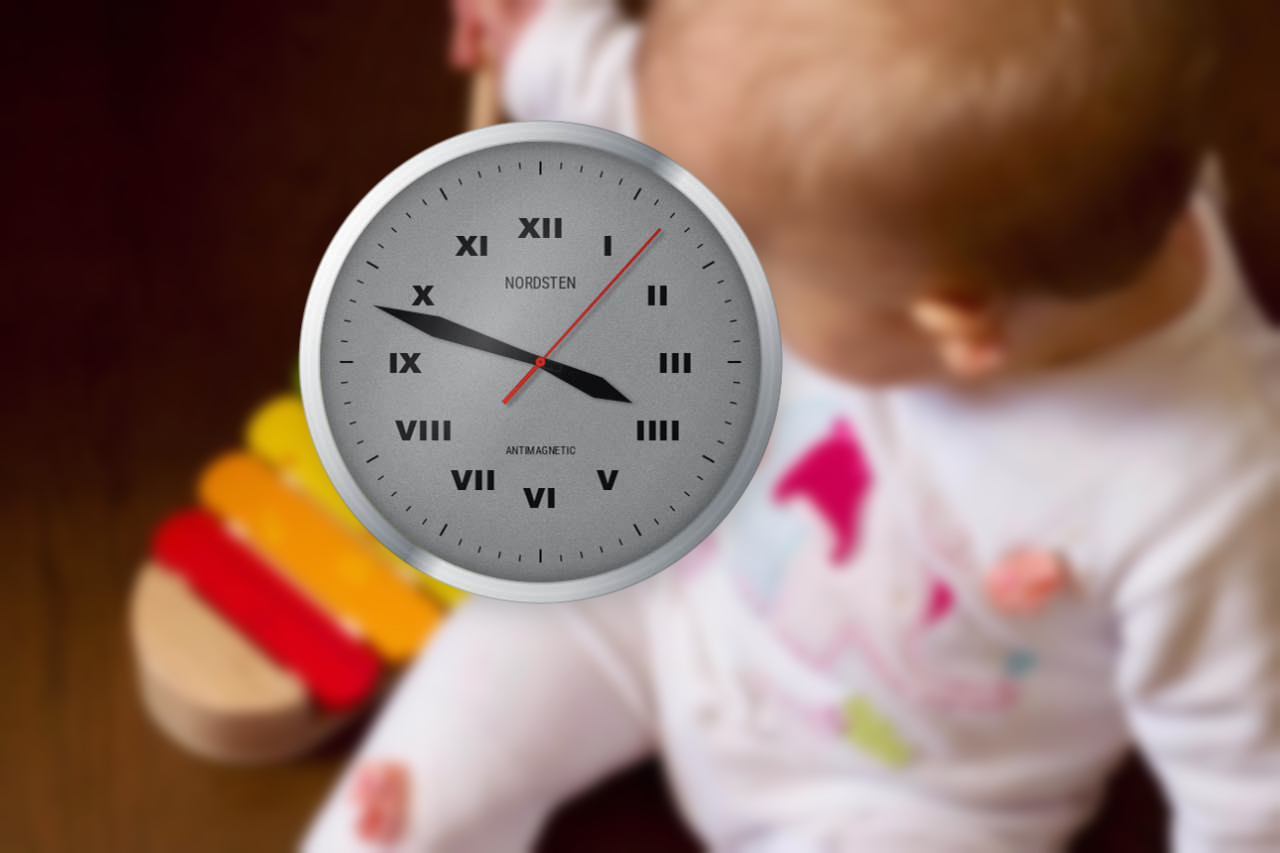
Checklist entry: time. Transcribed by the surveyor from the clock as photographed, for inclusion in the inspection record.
3:48:07
